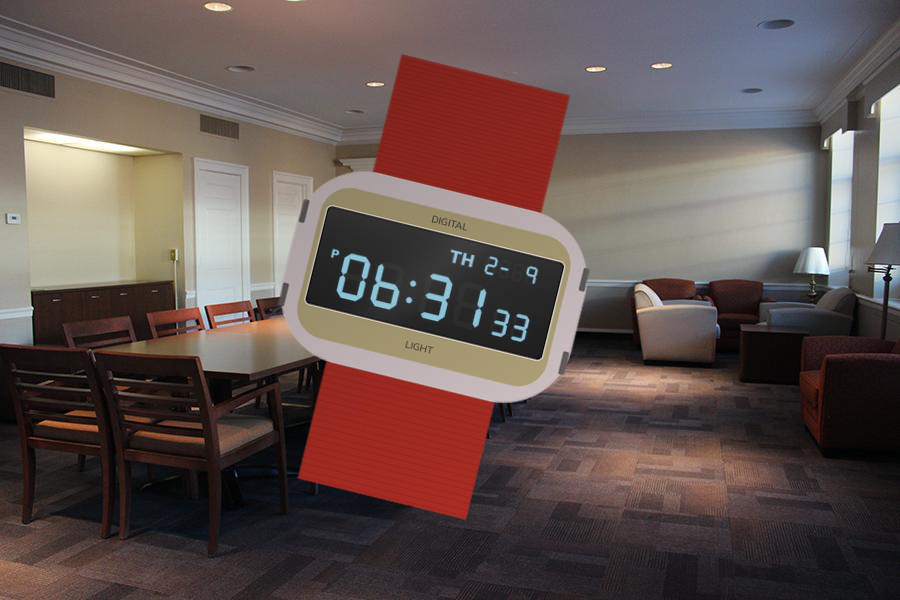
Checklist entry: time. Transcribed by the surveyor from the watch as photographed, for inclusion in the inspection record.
6:31:33
